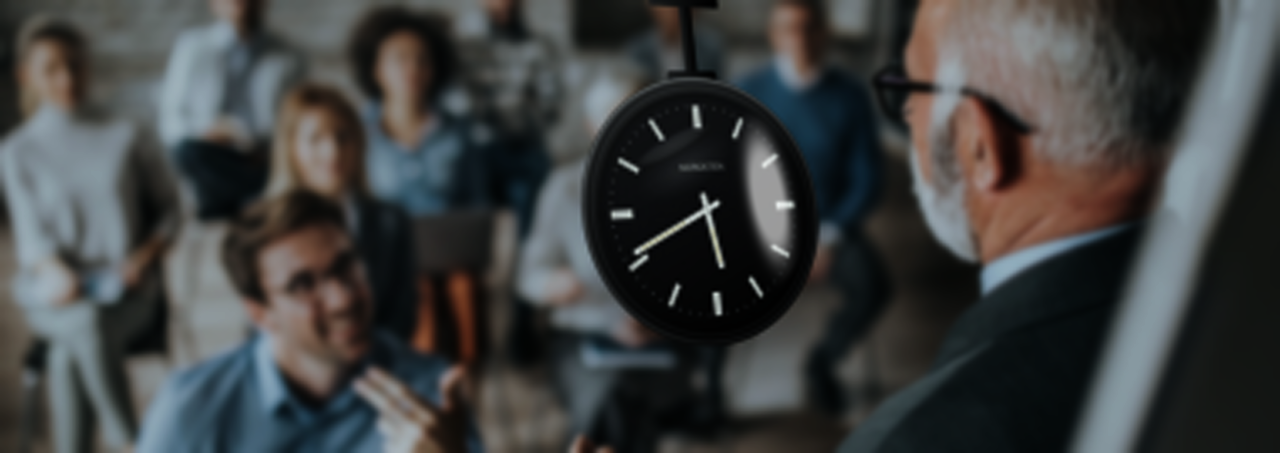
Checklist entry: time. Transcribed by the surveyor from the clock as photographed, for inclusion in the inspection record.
5:41
